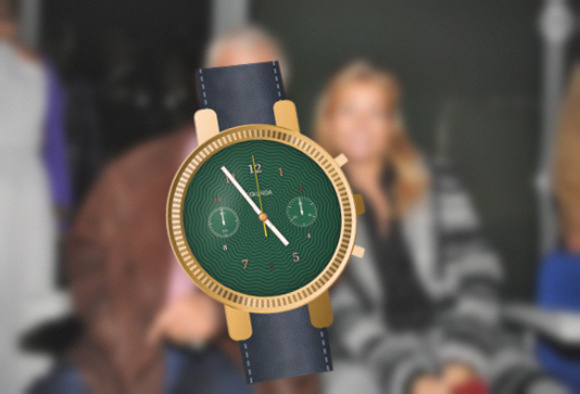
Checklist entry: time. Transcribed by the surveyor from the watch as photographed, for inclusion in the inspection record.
4:55
